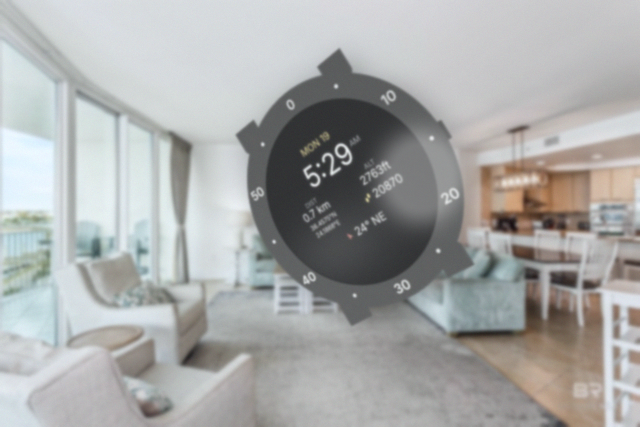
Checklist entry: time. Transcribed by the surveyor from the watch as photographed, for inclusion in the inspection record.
5:29
